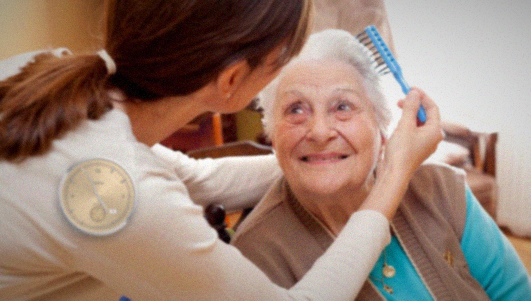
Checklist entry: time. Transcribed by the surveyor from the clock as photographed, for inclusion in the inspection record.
4:56
